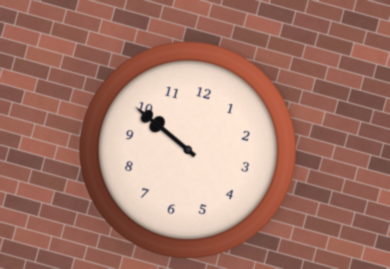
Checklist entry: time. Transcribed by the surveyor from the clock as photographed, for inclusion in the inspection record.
9:49
